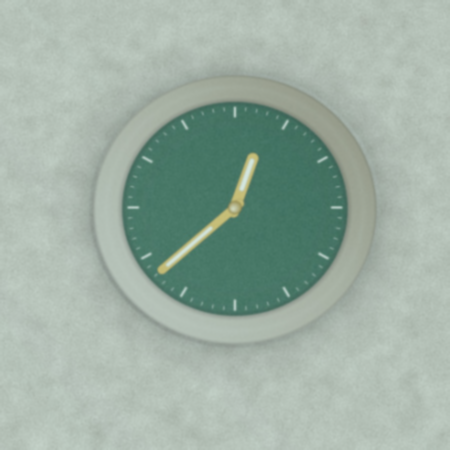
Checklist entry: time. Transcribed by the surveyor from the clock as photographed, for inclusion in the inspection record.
12:38
